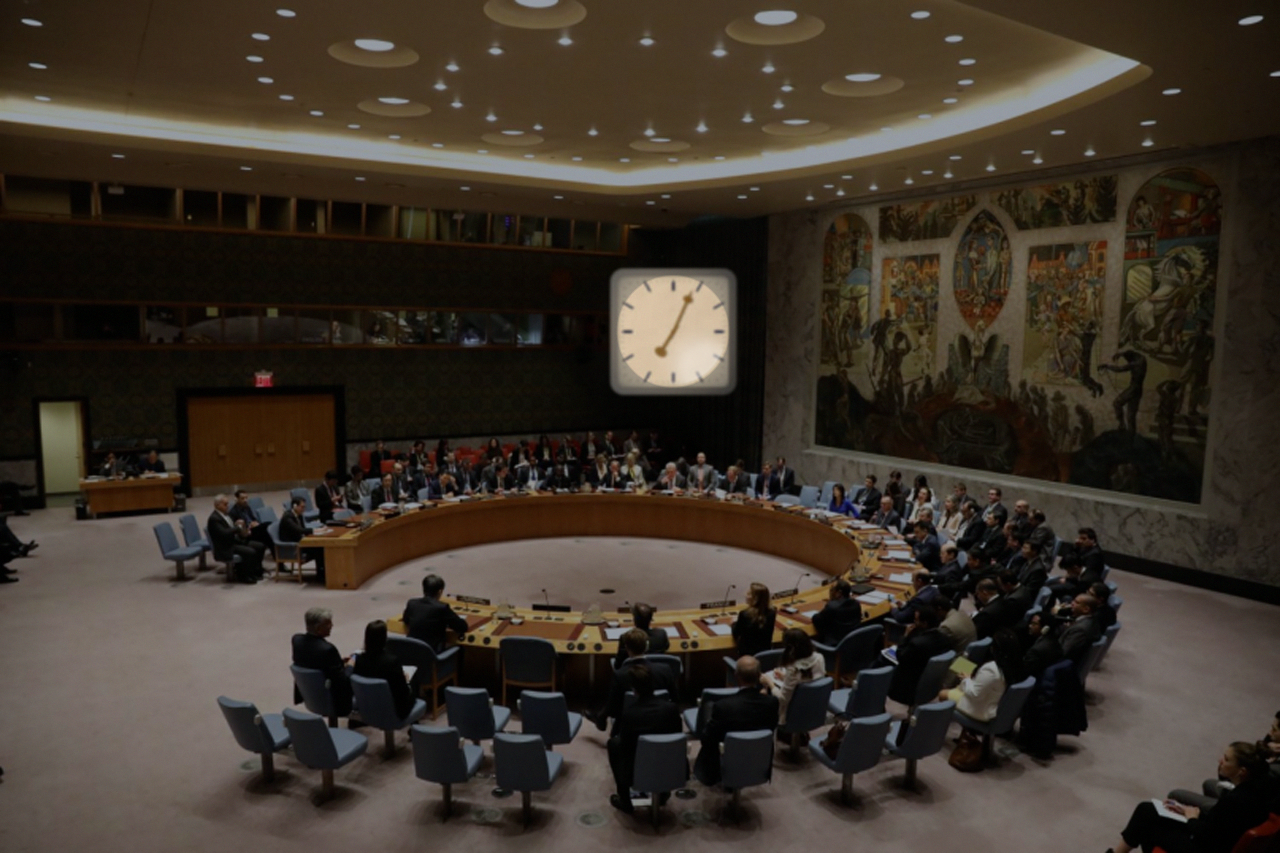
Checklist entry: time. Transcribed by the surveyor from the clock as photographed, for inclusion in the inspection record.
7:04
